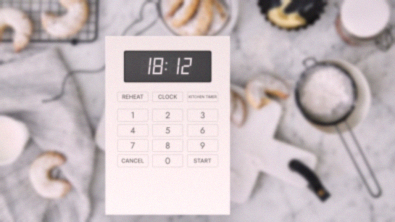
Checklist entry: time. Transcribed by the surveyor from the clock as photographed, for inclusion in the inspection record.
18:12
